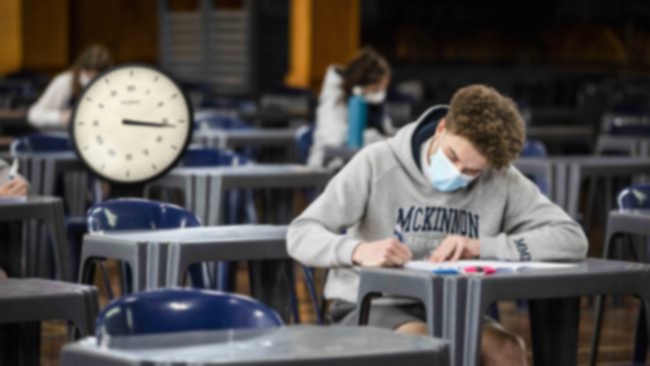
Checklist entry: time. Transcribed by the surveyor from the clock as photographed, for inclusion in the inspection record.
3:16
